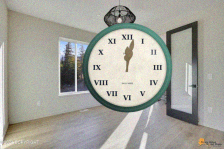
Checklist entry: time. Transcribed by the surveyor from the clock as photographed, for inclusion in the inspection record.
12:02
